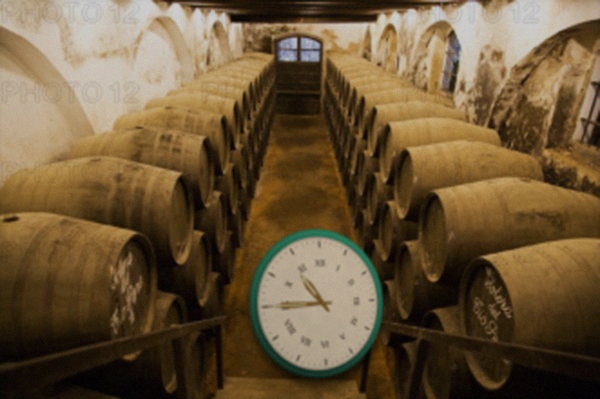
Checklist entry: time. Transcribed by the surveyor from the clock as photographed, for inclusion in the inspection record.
10:45
